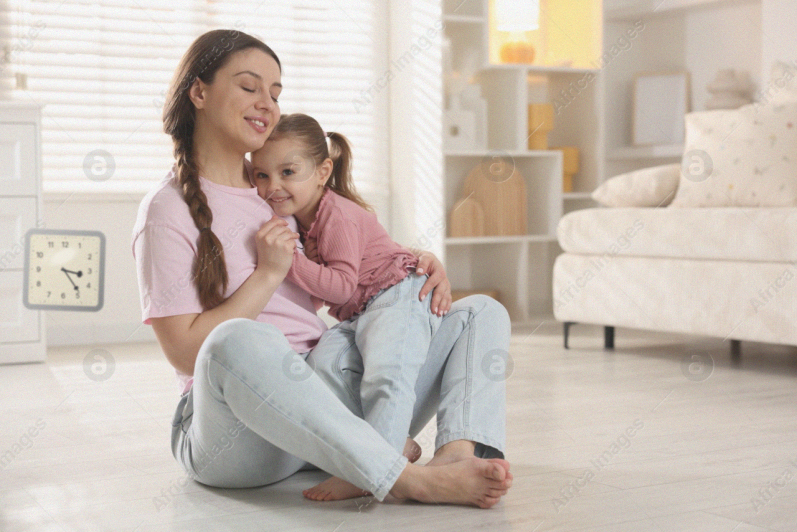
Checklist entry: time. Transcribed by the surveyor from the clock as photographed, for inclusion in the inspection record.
3:24
